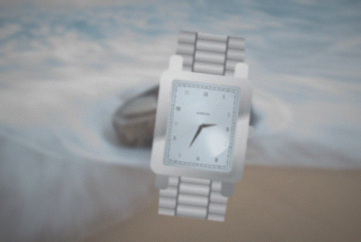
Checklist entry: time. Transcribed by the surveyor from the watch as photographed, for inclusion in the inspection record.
2:34
